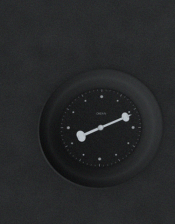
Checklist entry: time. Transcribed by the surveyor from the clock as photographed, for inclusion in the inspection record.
8:11
